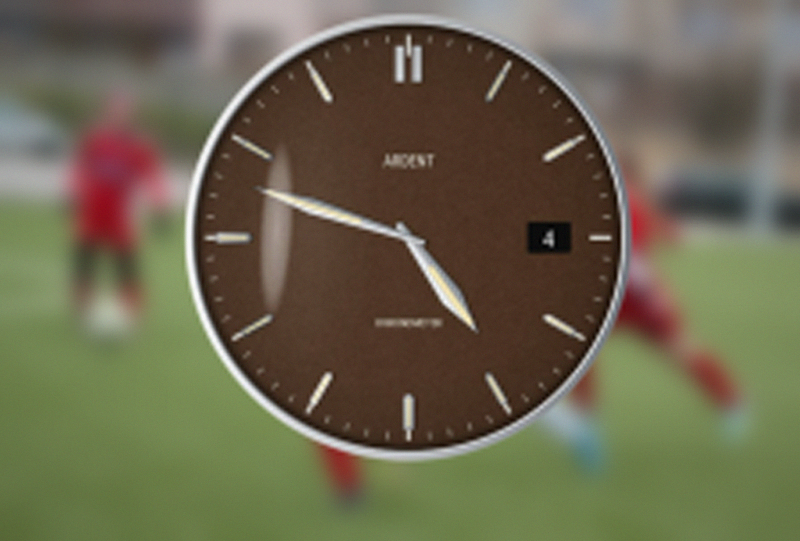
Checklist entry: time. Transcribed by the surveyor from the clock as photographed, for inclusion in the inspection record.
4:48
